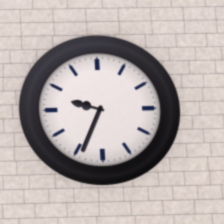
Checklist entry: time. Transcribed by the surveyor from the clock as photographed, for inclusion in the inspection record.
9:34
